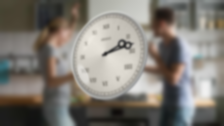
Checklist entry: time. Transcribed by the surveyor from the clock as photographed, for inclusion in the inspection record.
2:13
